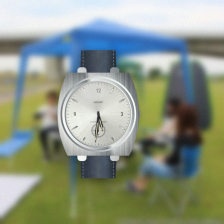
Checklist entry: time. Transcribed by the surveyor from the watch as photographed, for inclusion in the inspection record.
5:31
